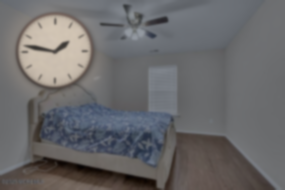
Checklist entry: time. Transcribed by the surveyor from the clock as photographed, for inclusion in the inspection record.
1:47
